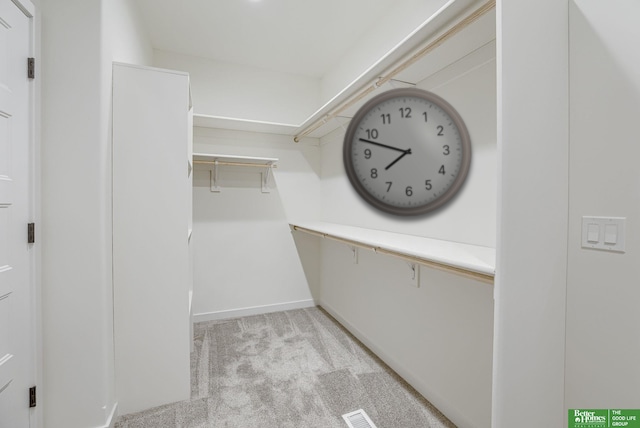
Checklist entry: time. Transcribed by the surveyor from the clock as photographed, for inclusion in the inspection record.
7:48
